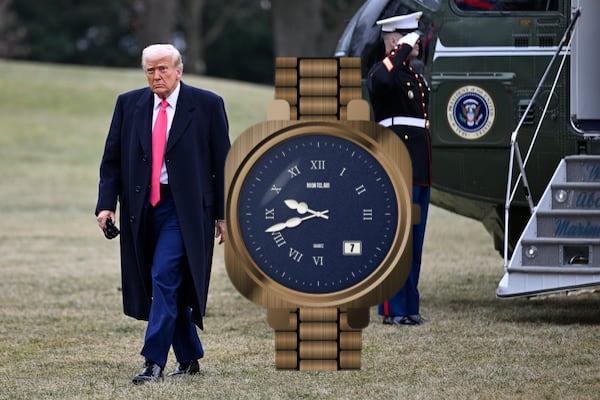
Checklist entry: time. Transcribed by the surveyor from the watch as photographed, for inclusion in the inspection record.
9:42
